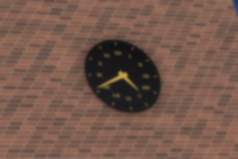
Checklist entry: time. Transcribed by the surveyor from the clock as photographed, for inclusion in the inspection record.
4:41
